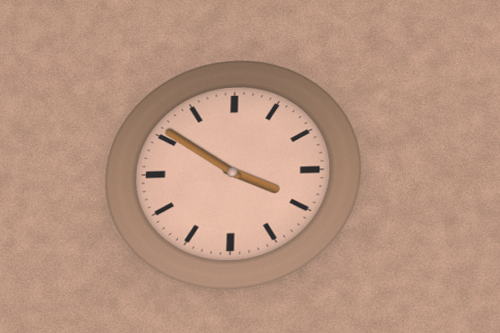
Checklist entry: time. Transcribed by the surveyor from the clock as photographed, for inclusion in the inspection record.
3:51
